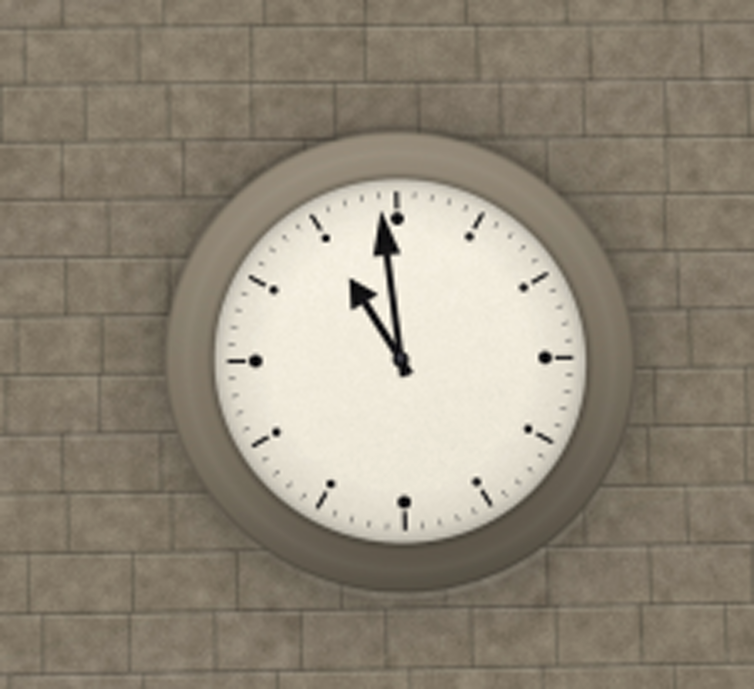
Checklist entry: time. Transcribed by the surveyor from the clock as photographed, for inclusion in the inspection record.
10:59
